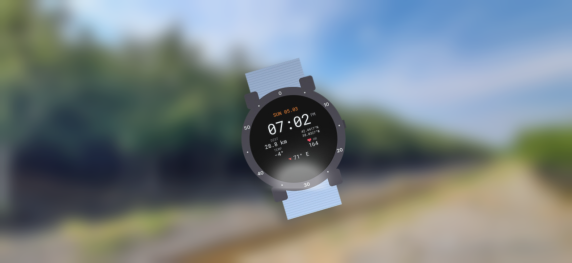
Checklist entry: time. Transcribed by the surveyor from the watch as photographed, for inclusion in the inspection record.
7:02
